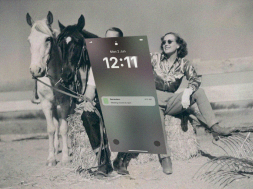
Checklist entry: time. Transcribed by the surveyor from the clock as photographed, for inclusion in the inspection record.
12:11
